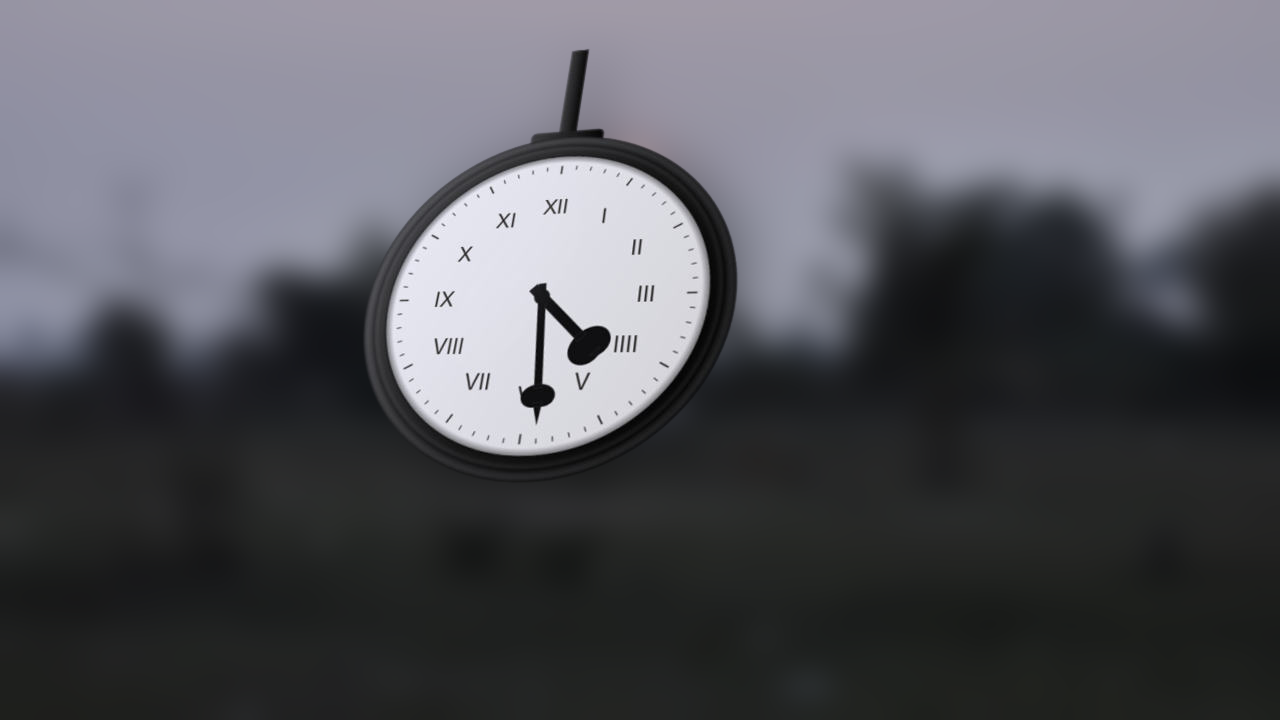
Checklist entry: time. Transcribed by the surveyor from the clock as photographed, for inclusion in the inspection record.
4:29
